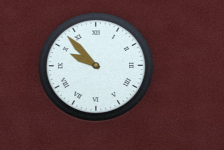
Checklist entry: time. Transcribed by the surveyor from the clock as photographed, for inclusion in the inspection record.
9:53
